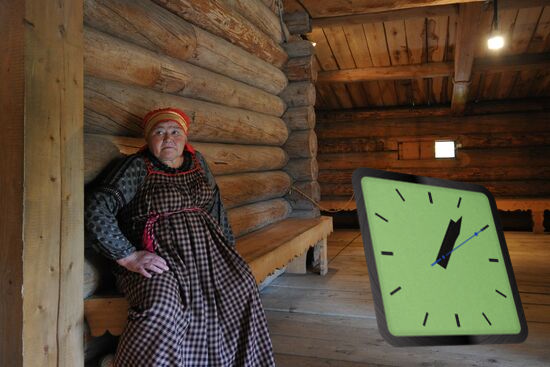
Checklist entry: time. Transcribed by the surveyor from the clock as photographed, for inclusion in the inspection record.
1:06:10
